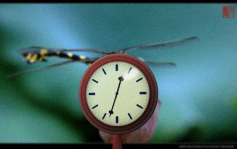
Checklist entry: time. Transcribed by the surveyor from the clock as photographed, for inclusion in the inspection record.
12:33
